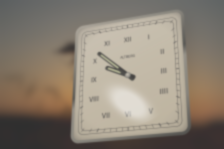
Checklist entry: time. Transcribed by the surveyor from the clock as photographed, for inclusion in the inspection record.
9:52
